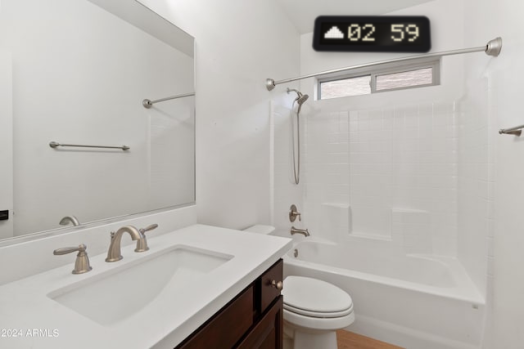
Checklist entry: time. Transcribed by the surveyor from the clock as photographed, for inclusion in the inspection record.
2:59
